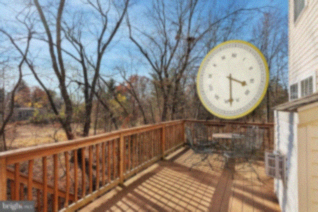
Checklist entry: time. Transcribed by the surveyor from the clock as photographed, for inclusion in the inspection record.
3:28
